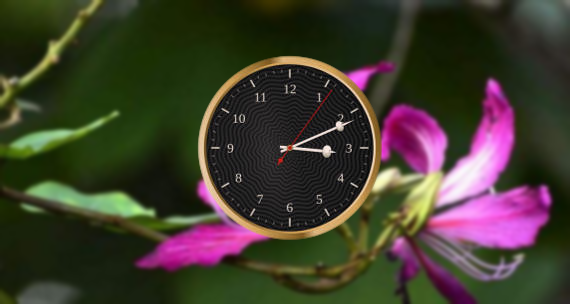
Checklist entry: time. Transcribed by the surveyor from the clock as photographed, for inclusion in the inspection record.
3:11:06
